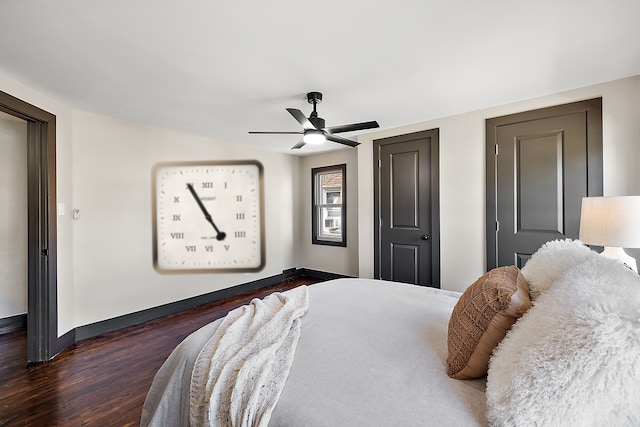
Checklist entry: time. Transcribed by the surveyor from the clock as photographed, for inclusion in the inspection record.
4:55
